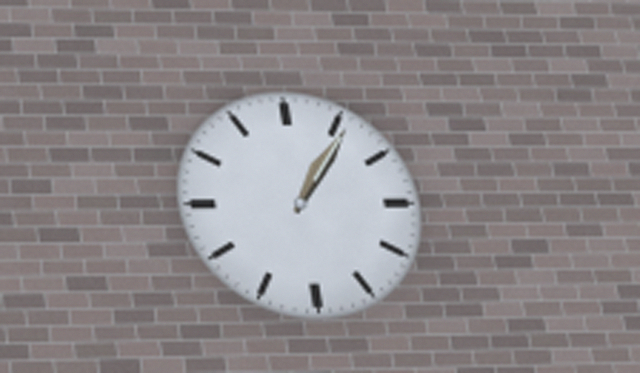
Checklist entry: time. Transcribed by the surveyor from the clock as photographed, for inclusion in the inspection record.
1:06
